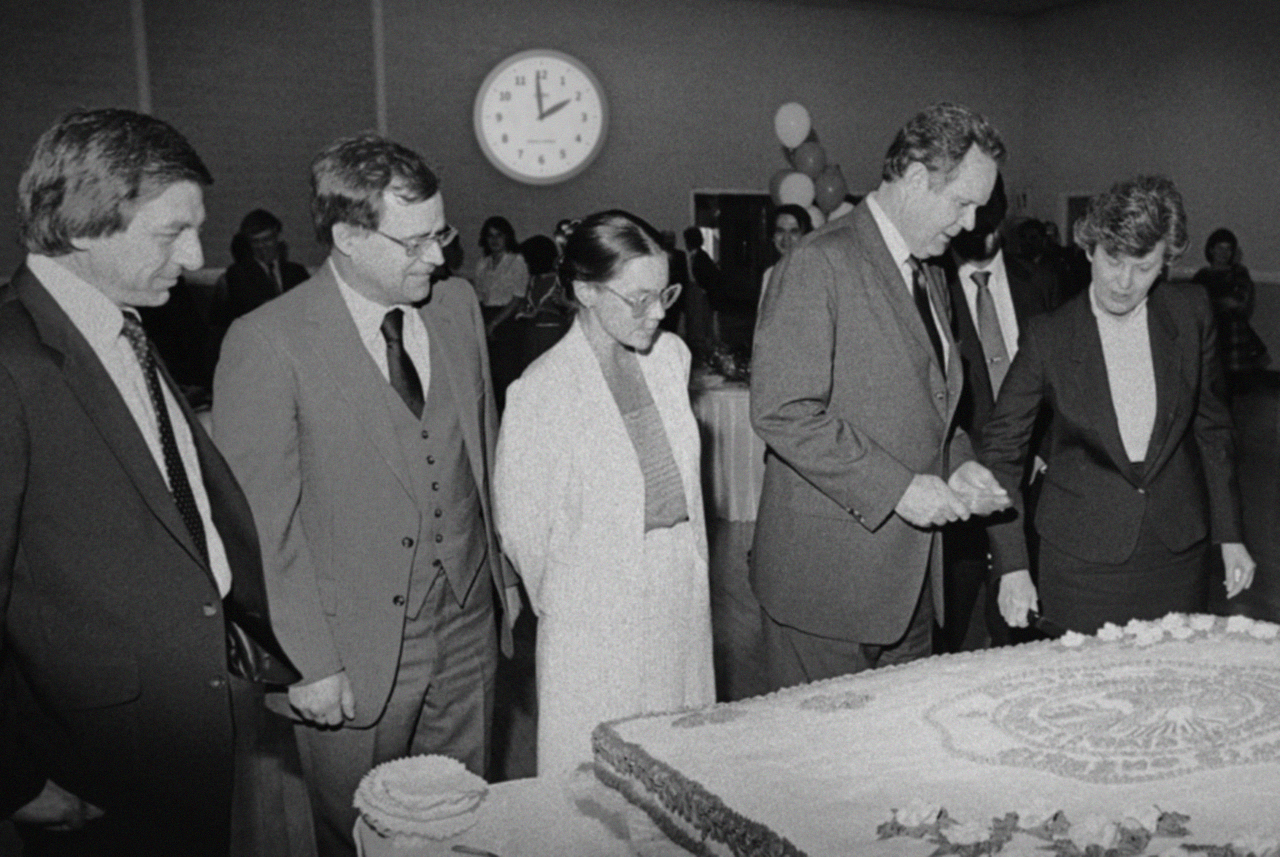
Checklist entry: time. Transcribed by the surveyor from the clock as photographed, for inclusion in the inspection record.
1:59
